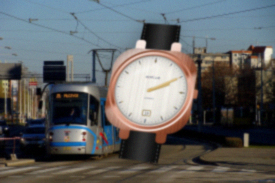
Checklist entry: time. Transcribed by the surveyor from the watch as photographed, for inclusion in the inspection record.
2:10
